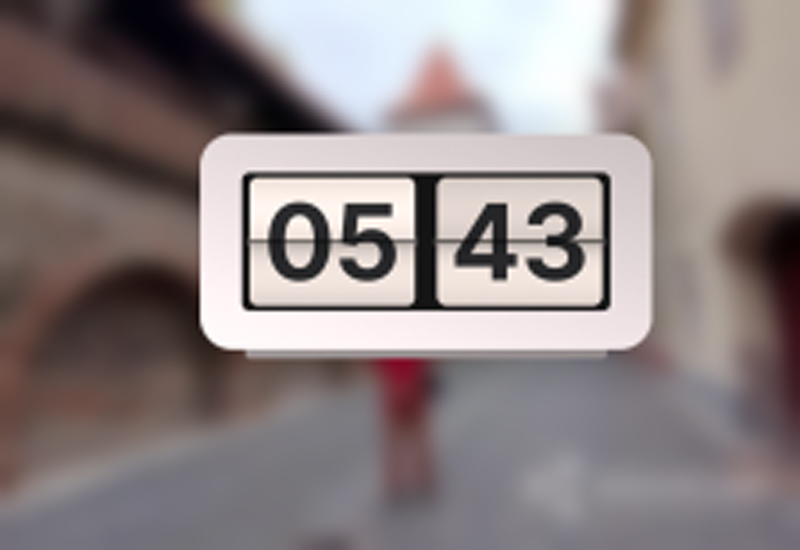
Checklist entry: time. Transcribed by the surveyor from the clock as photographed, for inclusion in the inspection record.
5:43
